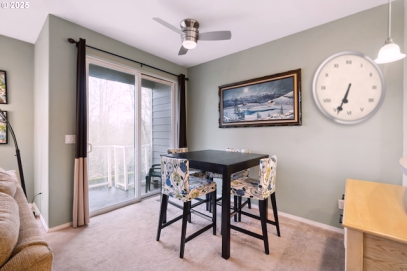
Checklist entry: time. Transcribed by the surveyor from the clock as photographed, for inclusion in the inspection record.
6:34
